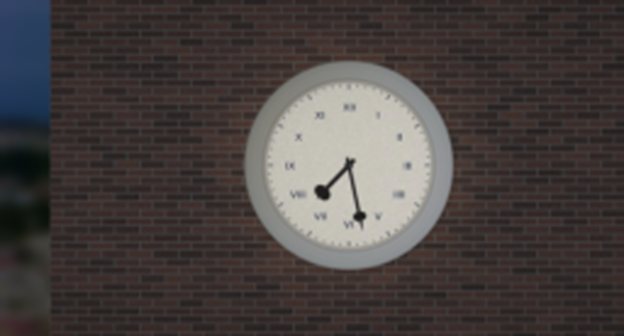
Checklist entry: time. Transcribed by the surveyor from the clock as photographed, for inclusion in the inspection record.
7:28
